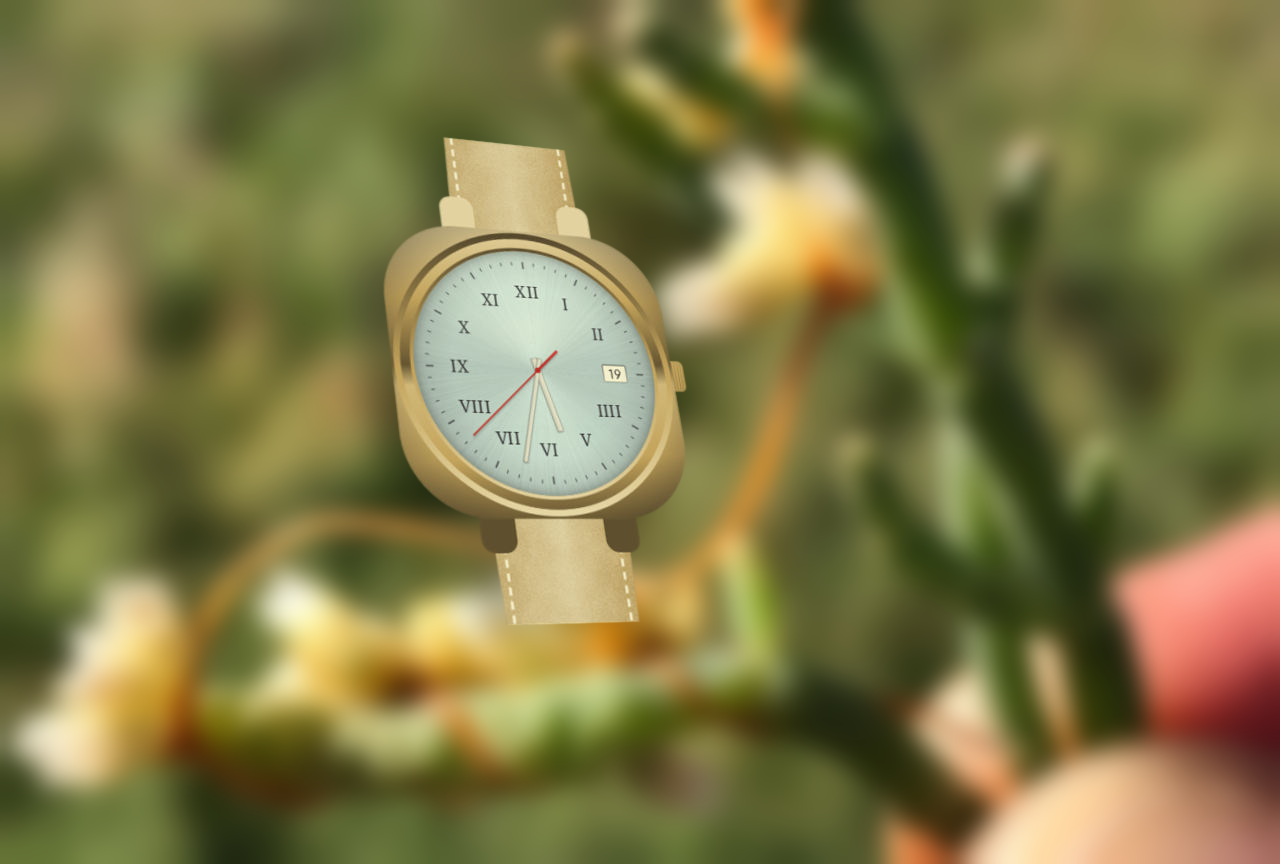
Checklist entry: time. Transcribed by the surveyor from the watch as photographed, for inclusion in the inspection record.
5:32:38
